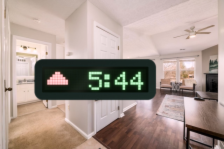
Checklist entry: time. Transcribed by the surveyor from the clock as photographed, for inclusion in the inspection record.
5:44
